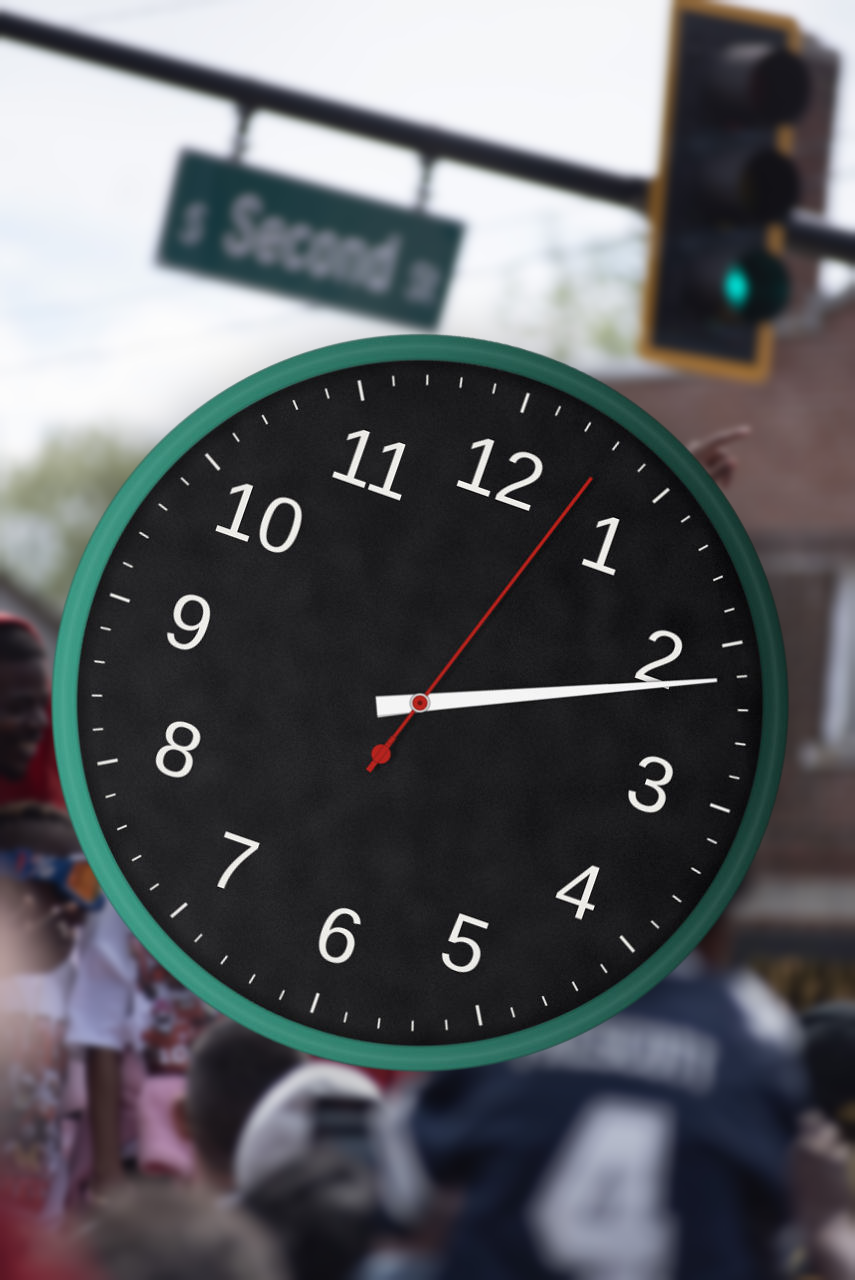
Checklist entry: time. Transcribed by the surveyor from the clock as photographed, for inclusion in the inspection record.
2:11:03
